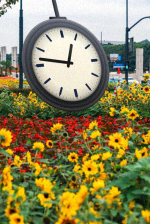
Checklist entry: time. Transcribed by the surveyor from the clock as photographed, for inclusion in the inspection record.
12:47
